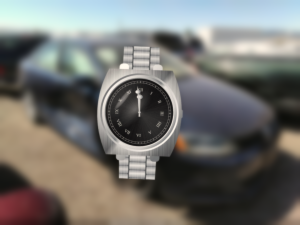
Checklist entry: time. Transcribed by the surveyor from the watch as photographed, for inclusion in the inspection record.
11:59
